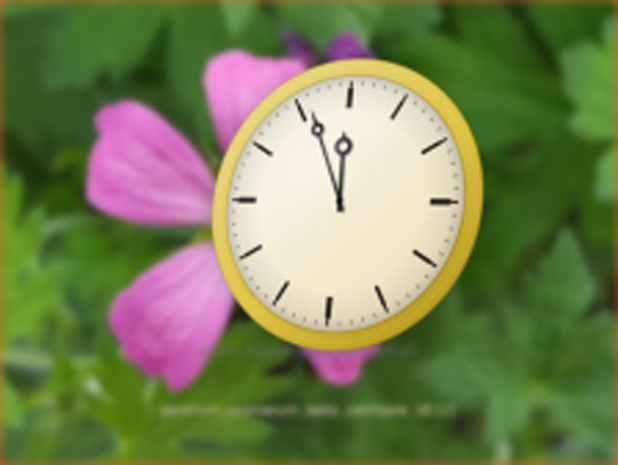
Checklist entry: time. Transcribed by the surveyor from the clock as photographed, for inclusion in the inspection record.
11:56
